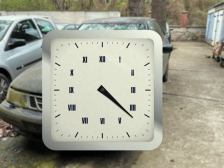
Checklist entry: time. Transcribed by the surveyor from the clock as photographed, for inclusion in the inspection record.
4:22
